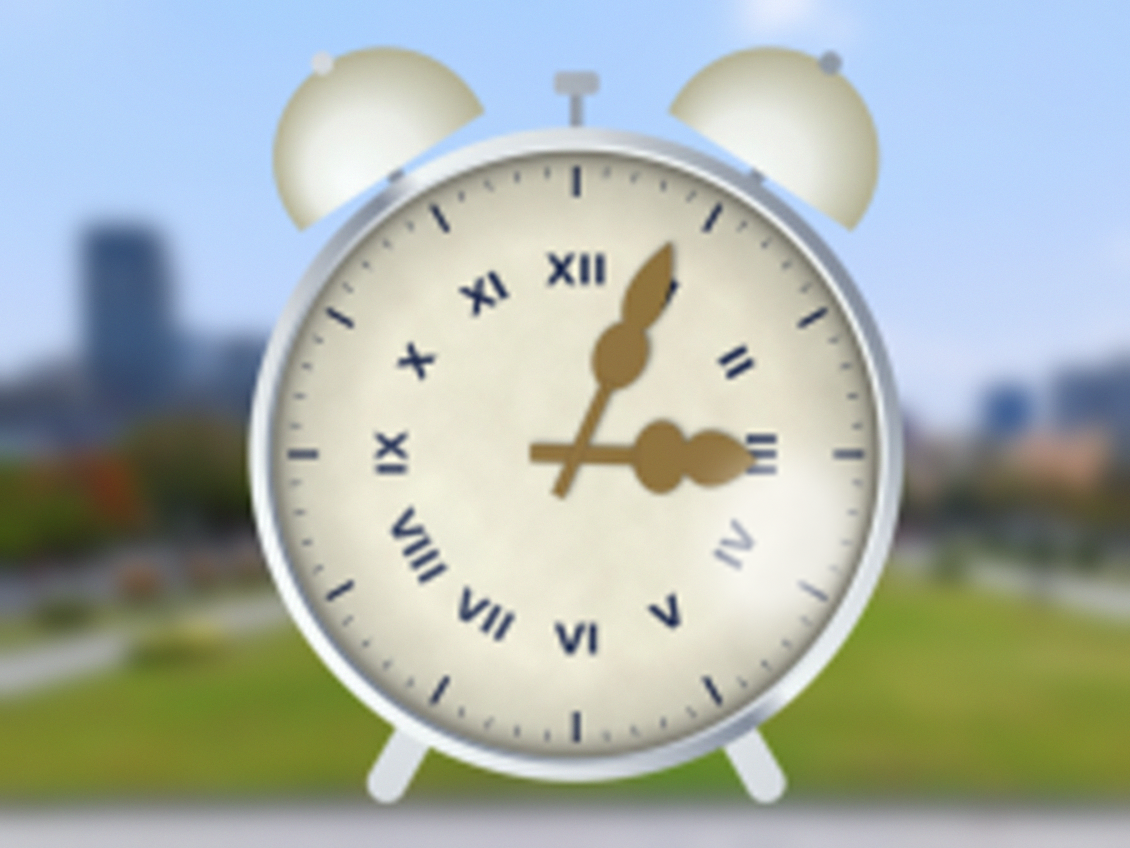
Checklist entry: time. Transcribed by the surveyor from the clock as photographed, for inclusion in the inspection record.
3:04
